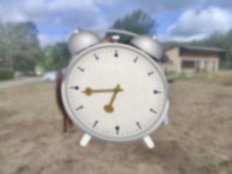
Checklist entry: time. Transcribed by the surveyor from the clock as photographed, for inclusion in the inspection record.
6:44
